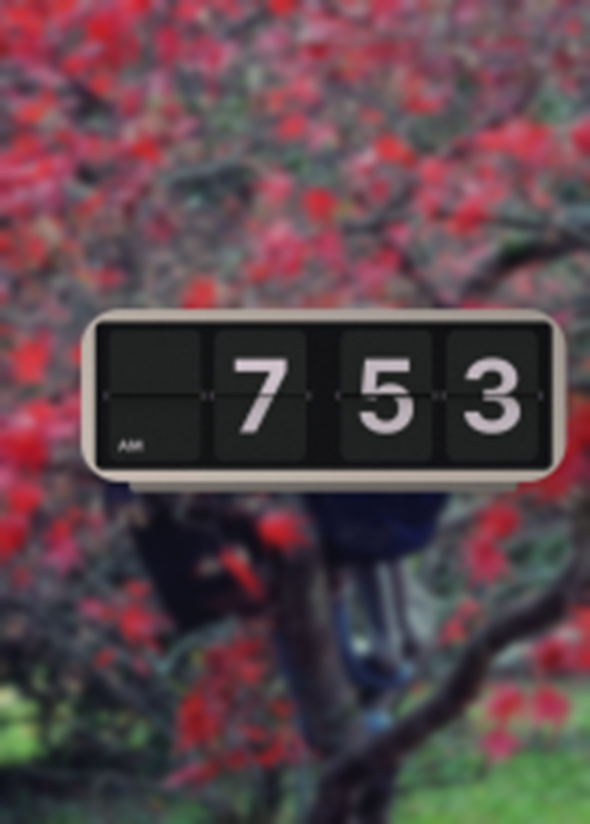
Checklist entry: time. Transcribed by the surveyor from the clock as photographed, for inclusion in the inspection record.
7:53
